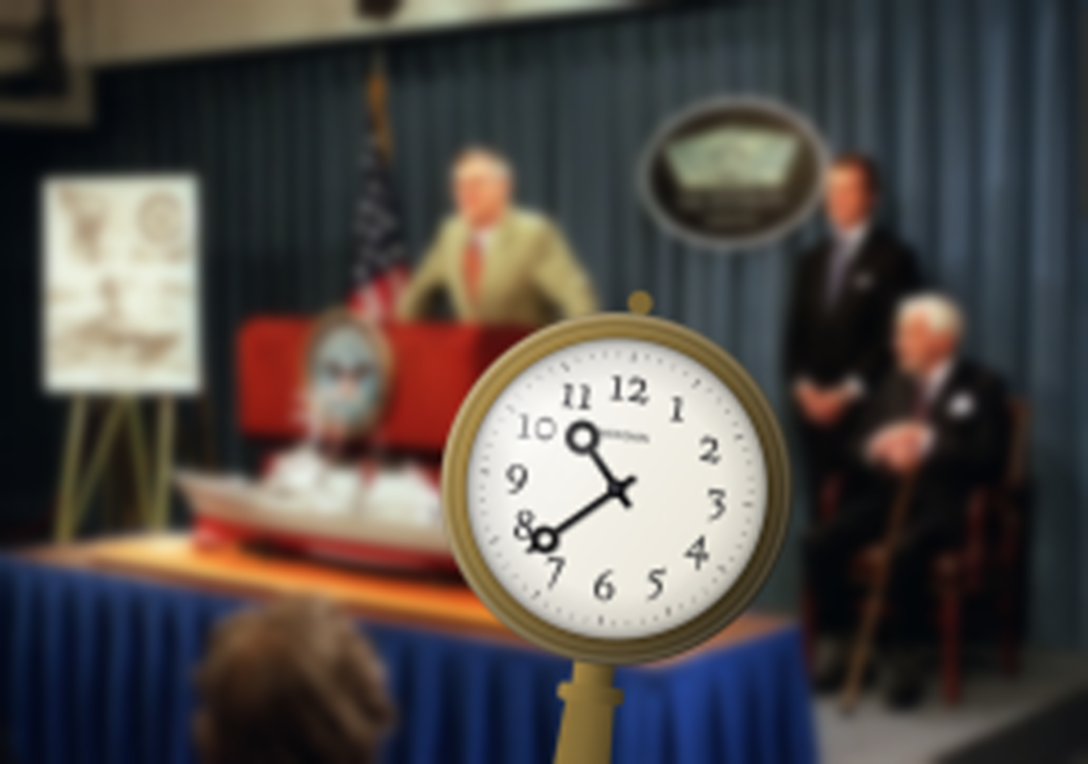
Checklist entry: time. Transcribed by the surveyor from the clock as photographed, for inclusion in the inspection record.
10:38
